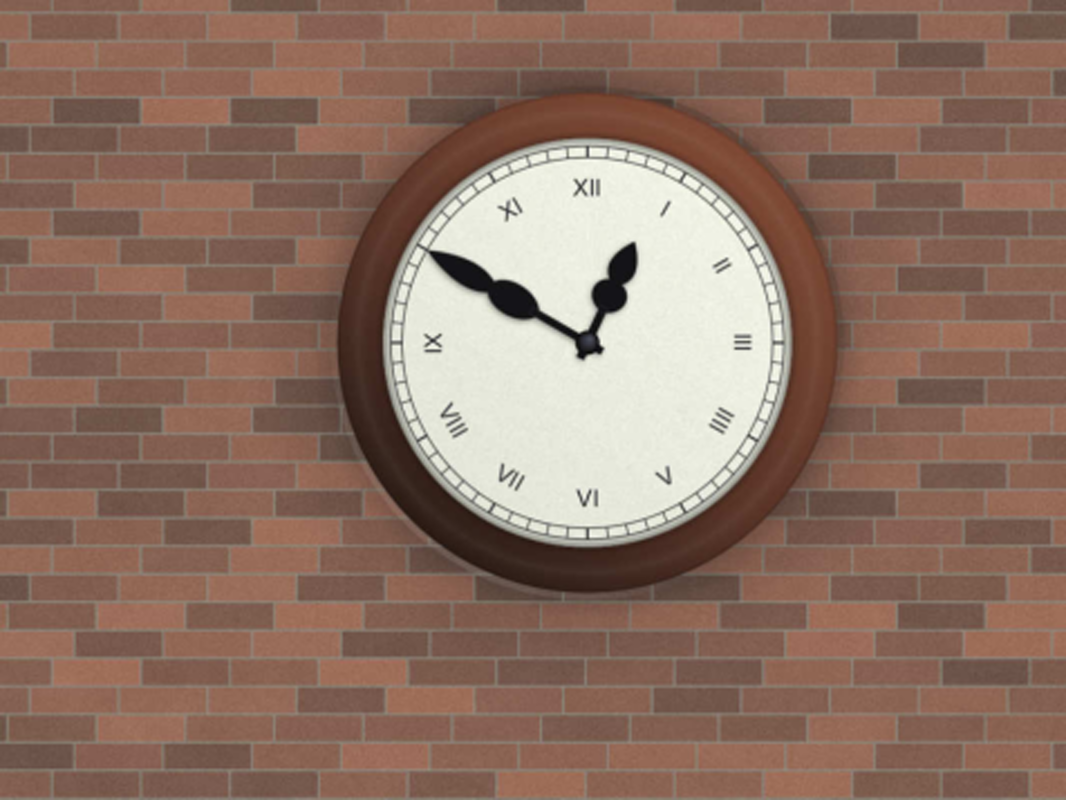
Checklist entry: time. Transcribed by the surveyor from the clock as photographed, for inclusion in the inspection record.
12:50
